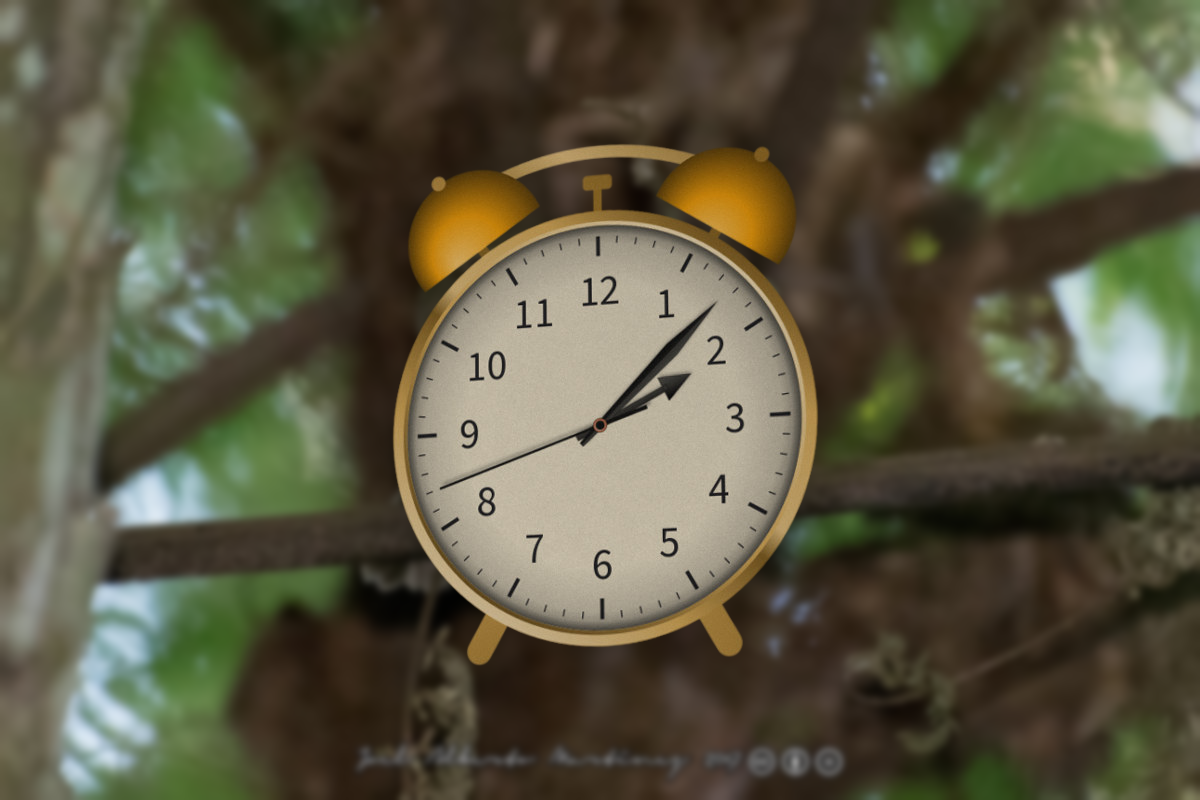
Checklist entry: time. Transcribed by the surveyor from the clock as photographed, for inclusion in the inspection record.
2:07:42
